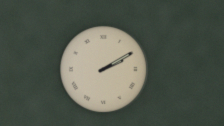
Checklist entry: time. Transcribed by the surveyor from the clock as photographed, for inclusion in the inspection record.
2:10
